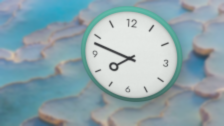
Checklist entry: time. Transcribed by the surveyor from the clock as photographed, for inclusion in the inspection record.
7:48
